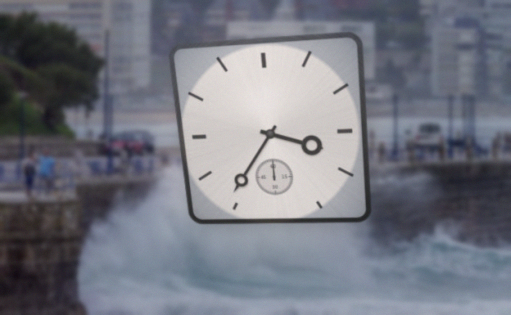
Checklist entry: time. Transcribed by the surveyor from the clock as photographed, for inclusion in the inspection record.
3:36
